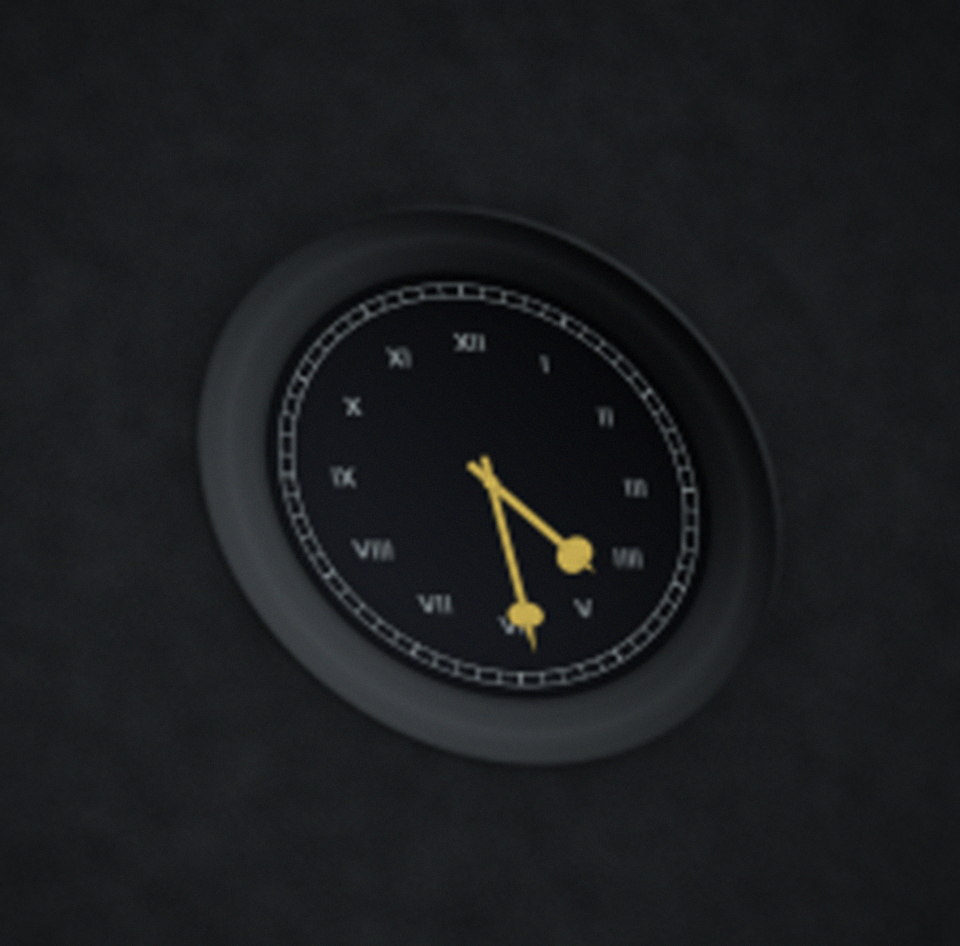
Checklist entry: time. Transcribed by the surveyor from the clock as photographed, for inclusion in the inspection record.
4:29
